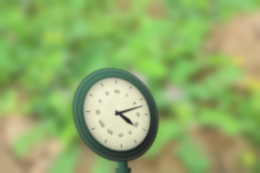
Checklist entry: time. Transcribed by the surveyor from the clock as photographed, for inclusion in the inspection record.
4:12
